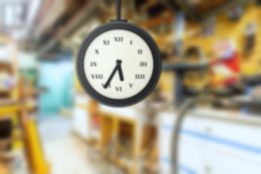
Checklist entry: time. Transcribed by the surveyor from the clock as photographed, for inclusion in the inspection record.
5:35
